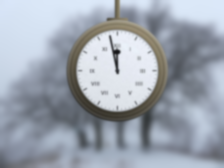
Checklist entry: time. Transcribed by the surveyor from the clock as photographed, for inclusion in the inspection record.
11:58
